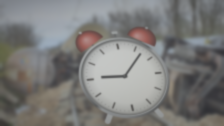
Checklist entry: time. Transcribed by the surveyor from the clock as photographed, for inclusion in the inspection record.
9:07
